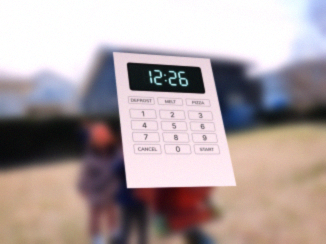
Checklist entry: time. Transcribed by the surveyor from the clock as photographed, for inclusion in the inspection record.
12:26
